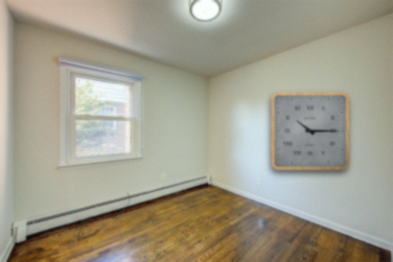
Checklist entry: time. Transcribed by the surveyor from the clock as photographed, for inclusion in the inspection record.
10:15
